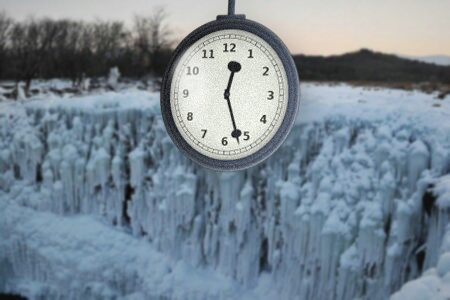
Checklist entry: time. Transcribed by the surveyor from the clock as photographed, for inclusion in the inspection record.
12:27
